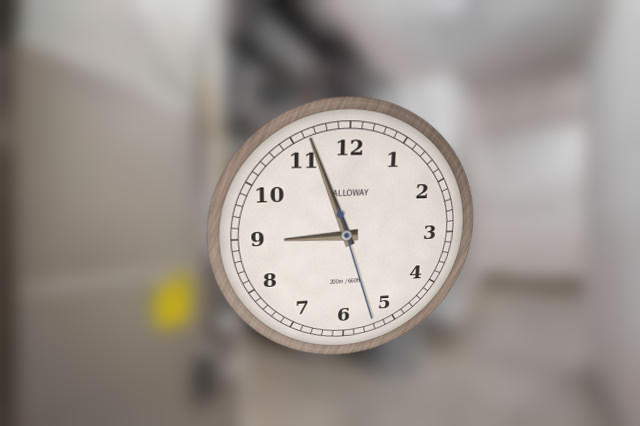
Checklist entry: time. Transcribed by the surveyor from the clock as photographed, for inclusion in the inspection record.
8:56:27
